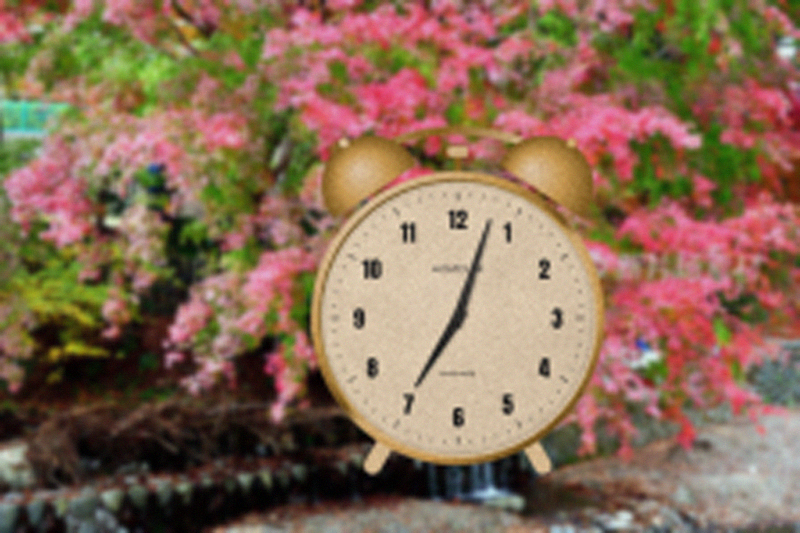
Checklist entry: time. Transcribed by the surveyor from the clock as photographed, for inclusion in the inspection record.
7:03
